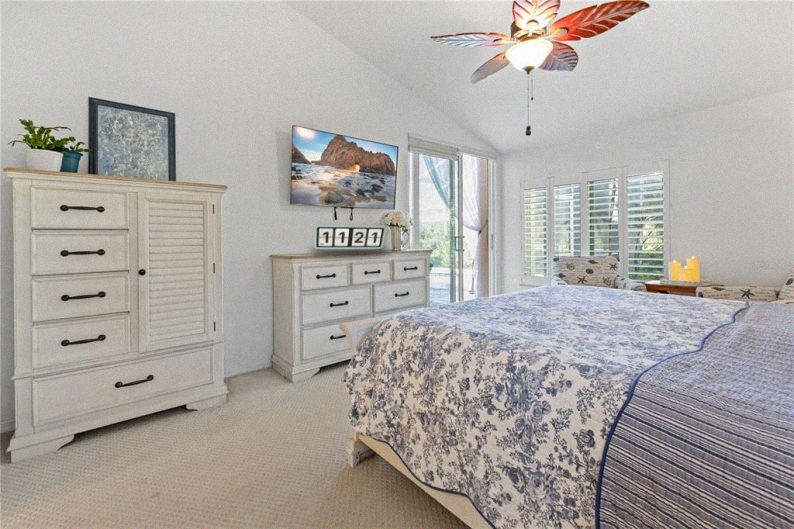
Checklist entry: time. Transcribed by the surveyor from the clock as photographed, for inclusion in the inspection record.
11:21
